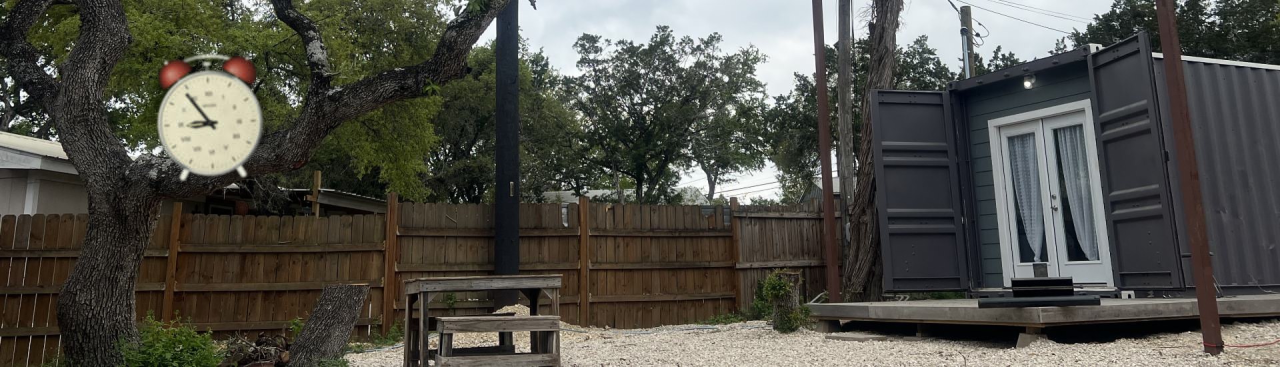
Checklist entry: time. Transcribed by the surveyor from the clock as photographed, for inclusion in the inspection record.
8:54
